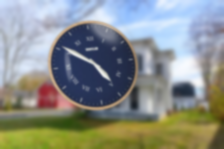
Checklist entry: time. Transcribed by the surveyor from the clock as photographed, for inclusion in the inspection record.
4:51
